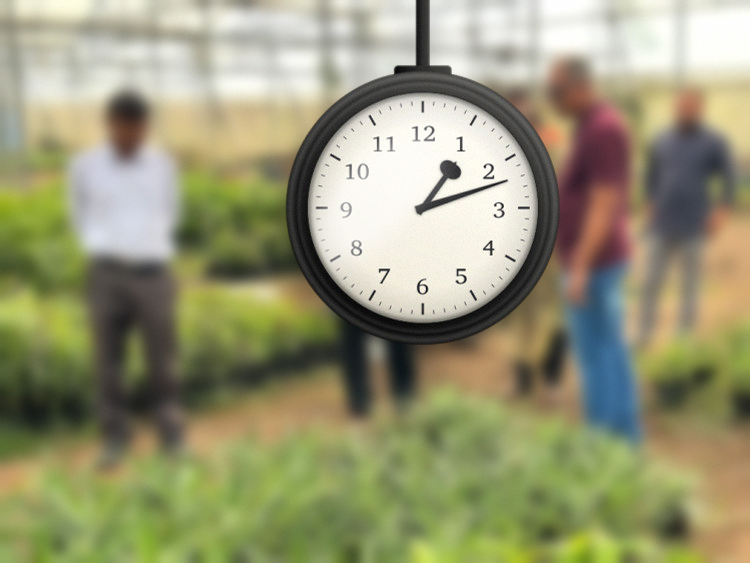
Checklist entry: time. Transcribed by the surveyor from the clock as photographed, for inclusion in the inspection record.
1:12
